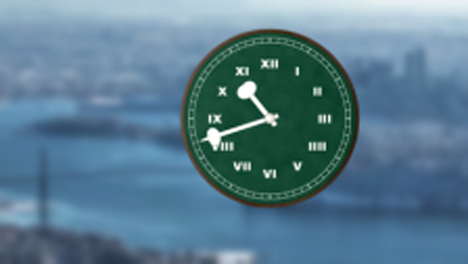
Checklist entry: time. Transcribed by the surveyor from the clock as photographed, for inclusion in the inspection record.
10:42
